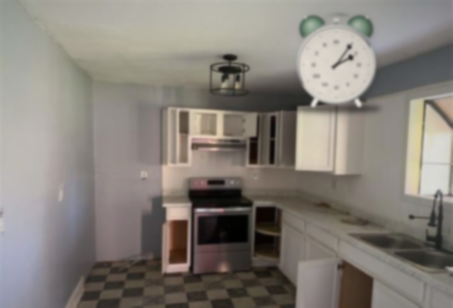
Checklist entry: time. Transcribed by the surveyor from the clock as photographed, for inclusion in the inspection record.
2:06
